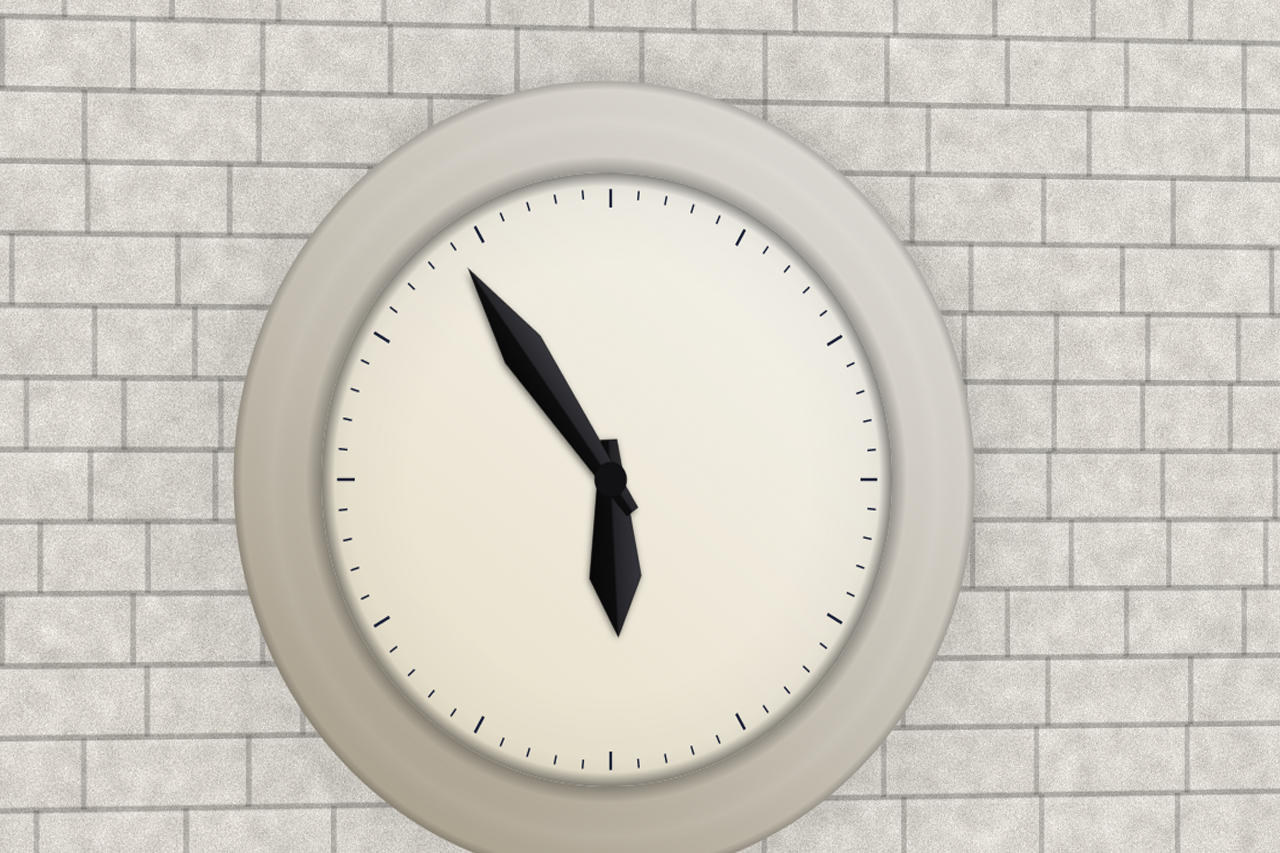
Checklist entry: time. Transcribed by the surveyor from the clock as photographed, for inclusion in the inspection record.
5:54
